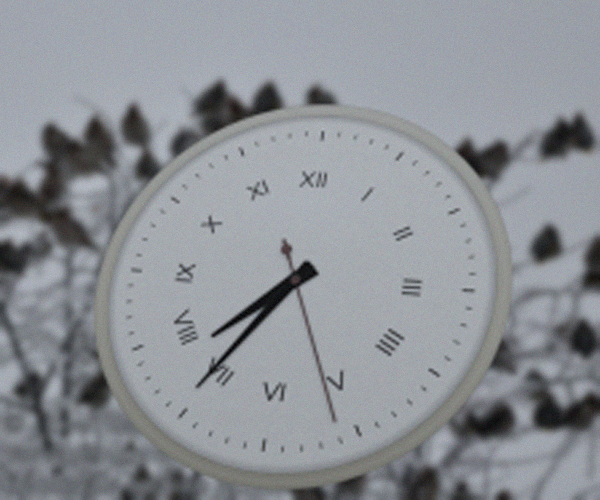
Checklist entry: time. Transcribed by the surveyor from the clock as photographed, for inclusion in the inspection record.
7:35:26
